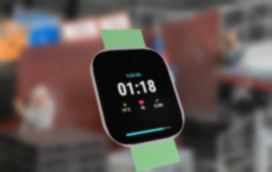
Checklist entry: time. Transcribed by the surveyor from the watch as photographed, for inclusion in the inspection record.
1:18
